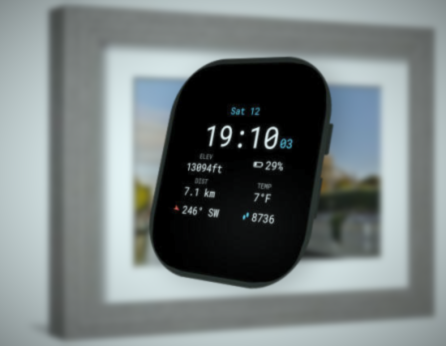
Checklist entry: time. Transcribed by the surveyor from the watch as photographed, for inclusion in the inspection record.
19:10:03
